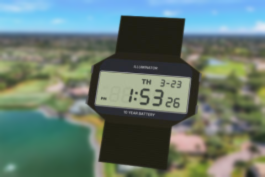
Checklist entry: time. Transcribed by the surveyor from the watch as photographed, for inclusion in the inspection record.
1:53:26
